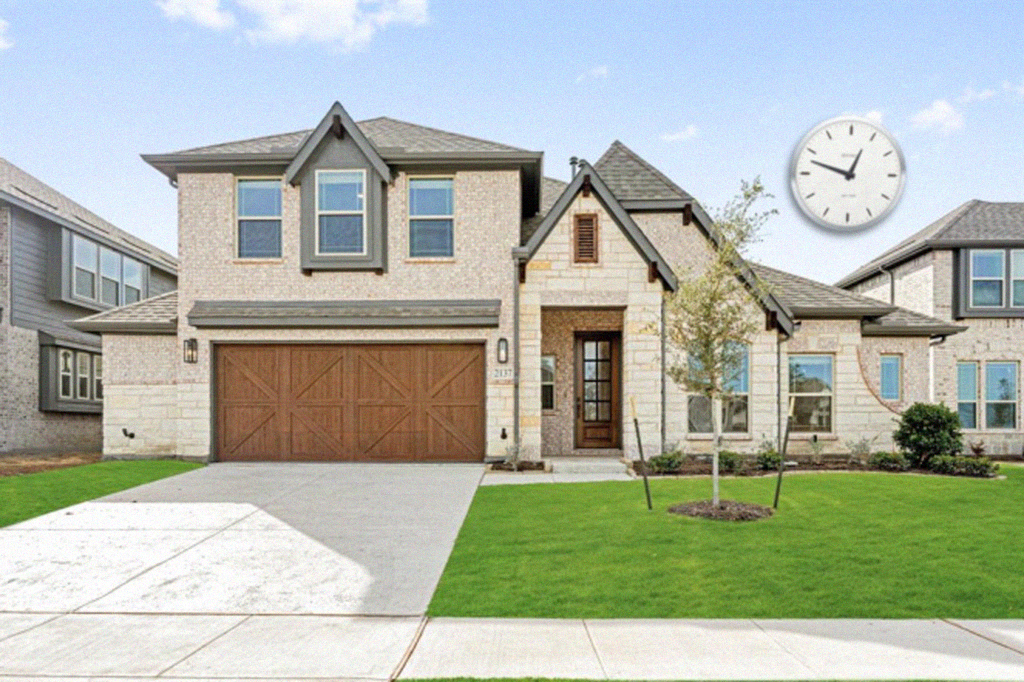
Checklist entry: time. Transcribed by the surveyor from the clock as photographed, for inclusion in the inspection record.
12:48
